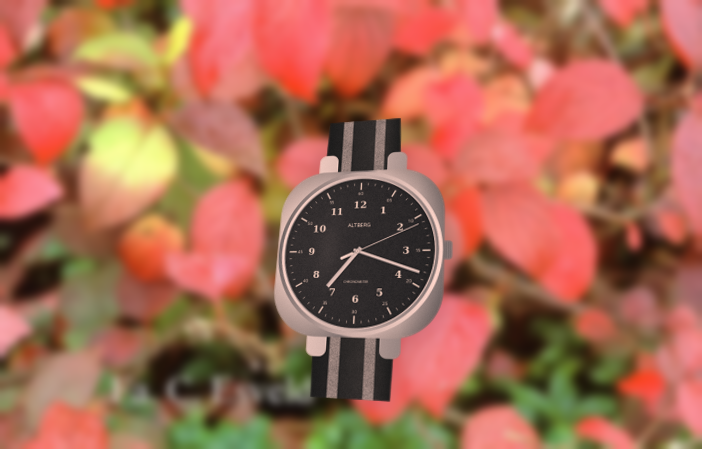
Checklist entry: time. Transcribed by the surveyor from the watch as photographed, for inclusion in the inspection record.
7:18:11
